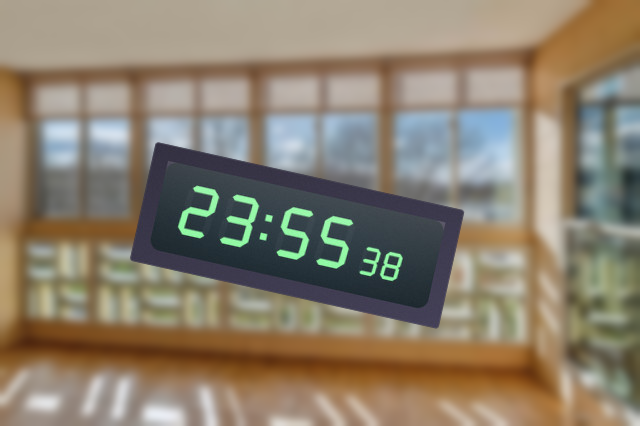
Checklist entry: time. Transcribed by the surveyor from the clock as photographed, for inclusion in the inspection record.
23:55:38
